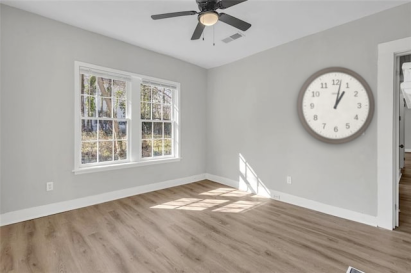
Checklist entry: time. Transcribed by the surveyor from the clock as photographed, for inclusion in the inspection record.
1:02
